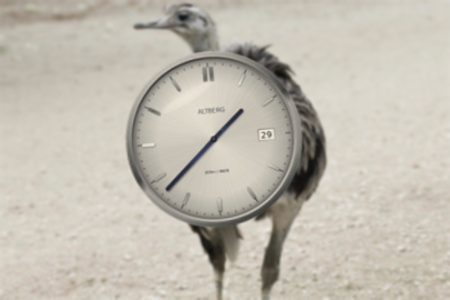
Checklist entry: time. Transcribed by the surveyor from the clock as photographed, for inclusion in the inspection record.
1:38
